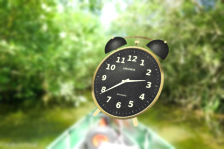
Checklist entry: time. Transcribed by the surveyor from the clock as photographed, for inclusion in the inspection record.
2:39
